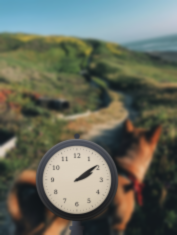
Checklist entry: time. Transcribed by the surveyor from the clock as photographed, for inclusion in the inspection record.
2:09
